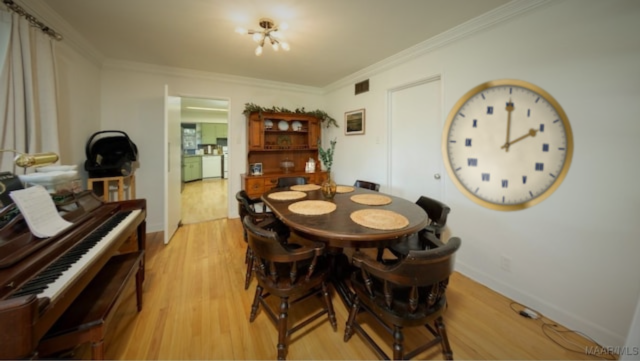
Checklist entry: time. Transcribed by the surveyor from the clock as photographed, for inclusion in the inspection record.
2:00
